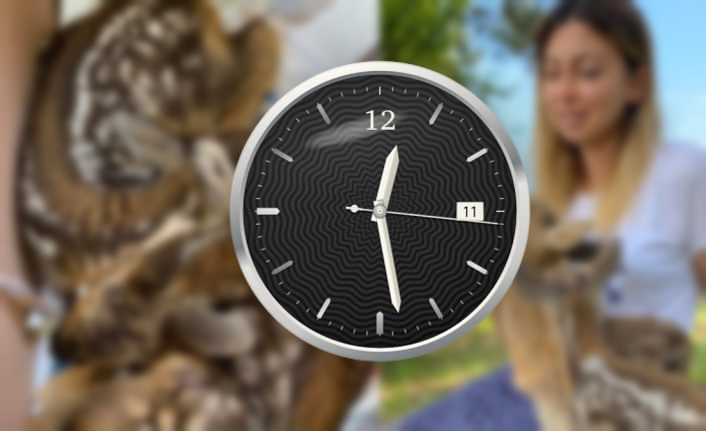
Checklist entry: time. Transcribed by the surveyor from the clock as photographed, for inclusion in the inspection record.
12:28:16
